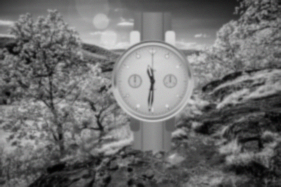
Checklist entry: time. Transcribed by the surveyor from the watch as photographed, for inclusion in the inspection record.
11:31
